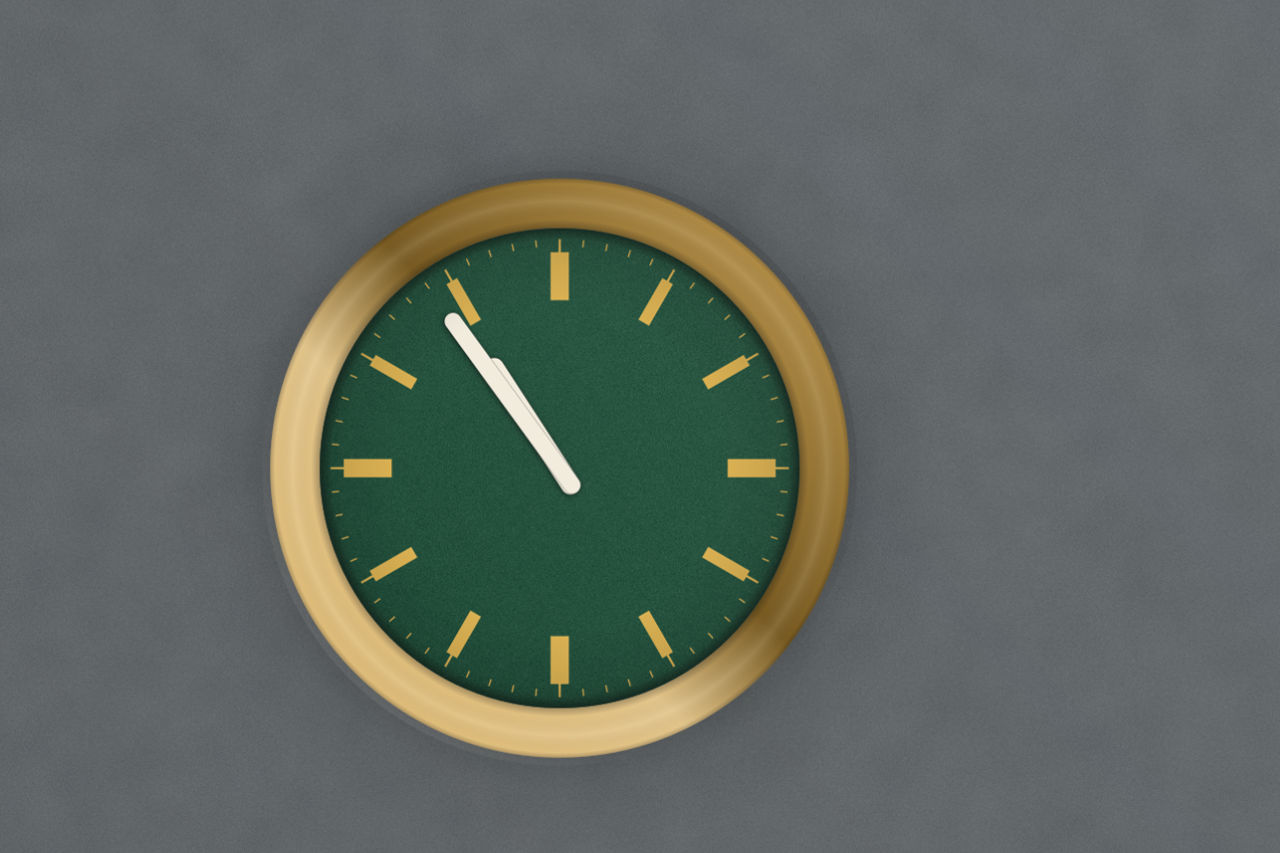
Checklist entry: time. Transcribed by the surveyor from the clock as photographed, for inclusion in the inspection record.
10:54
